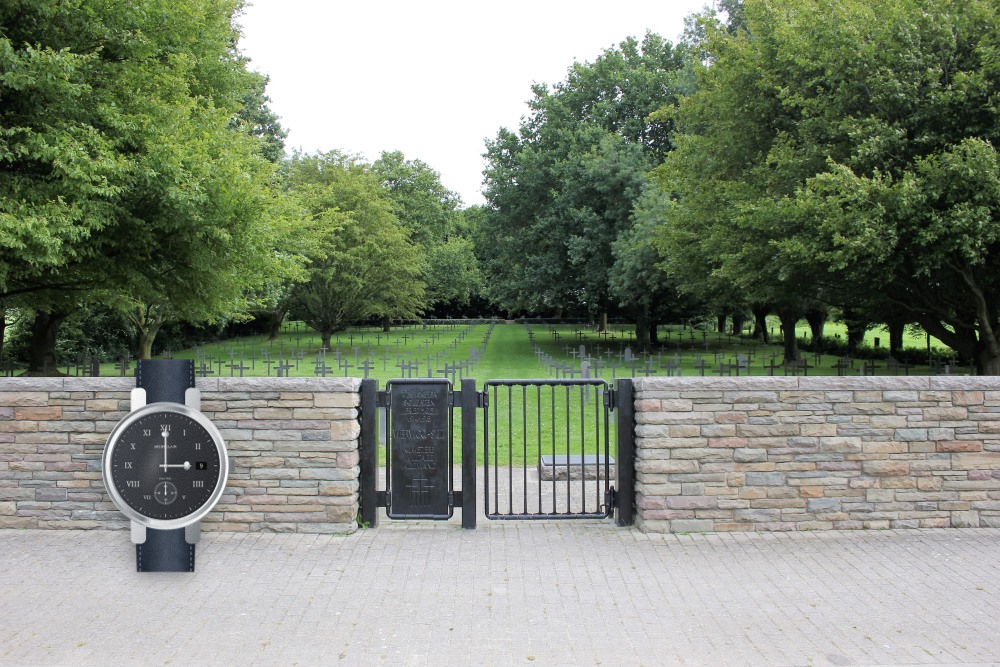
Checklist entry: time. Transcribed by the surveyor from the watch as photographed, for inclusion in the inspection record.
3:00
